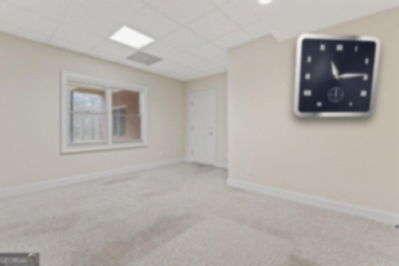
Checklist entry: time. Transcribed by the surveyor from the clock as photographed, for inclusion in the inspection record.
11:14
